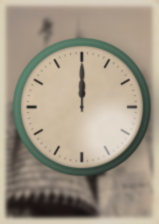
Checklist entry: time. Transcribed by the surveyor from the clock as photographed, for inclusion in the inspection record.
12:00
